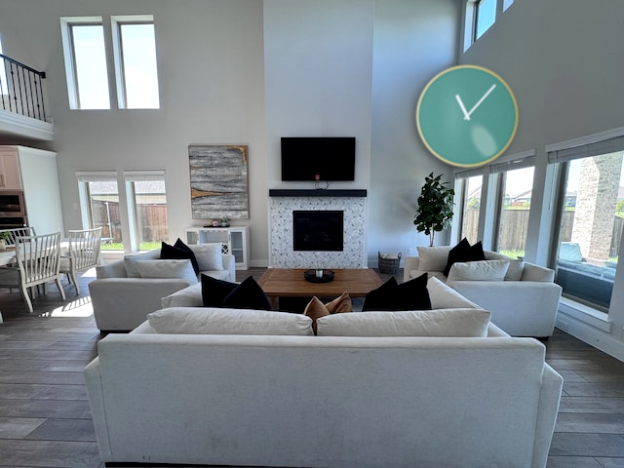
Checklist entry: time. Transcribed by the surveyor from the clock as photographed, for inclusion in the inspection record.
11:07
